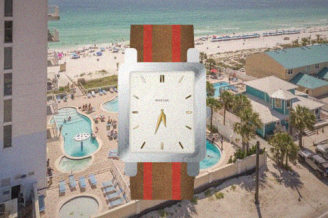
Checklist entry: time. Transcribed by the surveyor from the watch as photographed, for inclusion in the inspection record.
5:33
